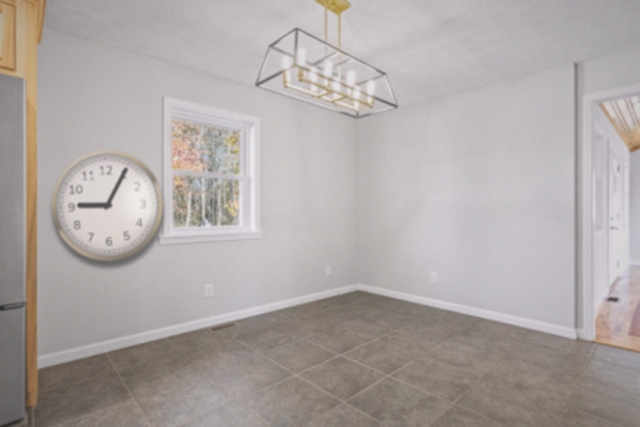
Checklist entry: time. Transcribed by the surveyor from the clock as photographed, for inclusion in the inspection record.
9:05
